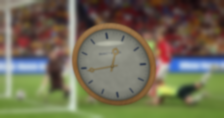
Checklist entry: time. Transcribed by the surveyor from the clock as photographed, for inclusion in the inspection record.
12:44
